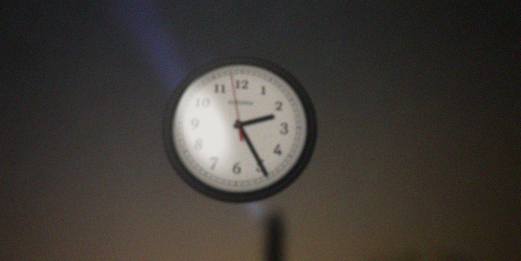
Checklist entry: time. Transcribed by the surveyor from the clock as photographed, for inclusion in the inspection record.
2:24:58
